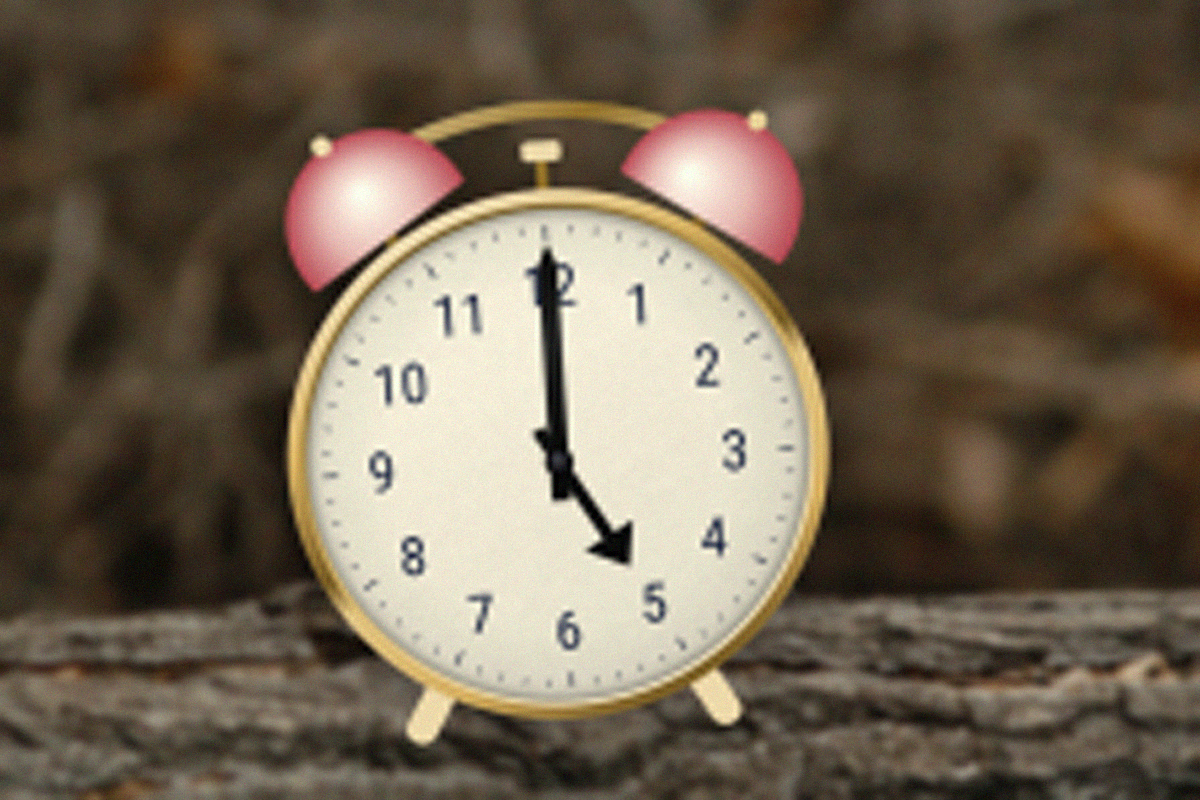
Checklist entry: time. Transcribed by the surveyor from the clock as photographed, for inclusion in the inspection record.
5:00
